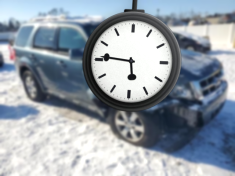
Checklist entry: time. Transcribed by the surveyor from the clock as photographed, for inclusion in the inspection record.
5:46
